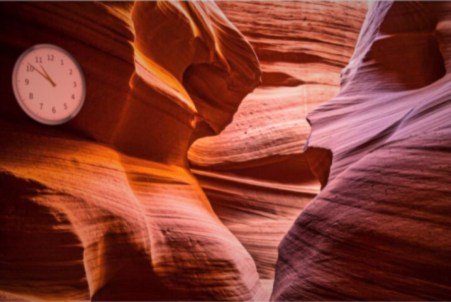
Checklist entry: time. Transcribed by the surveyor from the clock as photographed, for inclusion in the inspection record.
10:51
